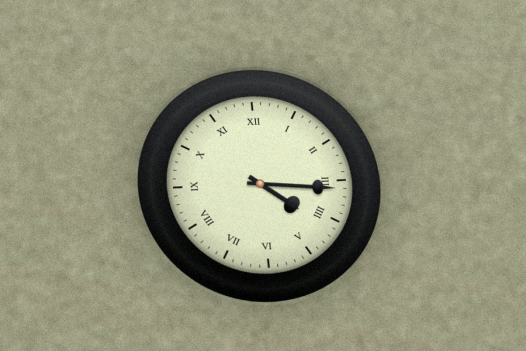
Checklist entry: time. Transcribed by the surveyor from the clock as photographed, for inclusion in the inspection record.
4:16
